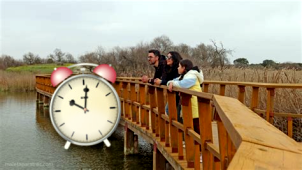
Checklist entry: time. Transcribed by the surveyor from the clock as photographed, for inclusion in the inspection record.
10:01
